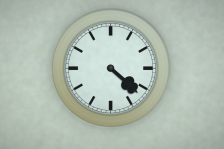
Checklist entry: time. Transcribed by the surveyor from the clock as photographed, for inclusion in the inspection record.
4:22
